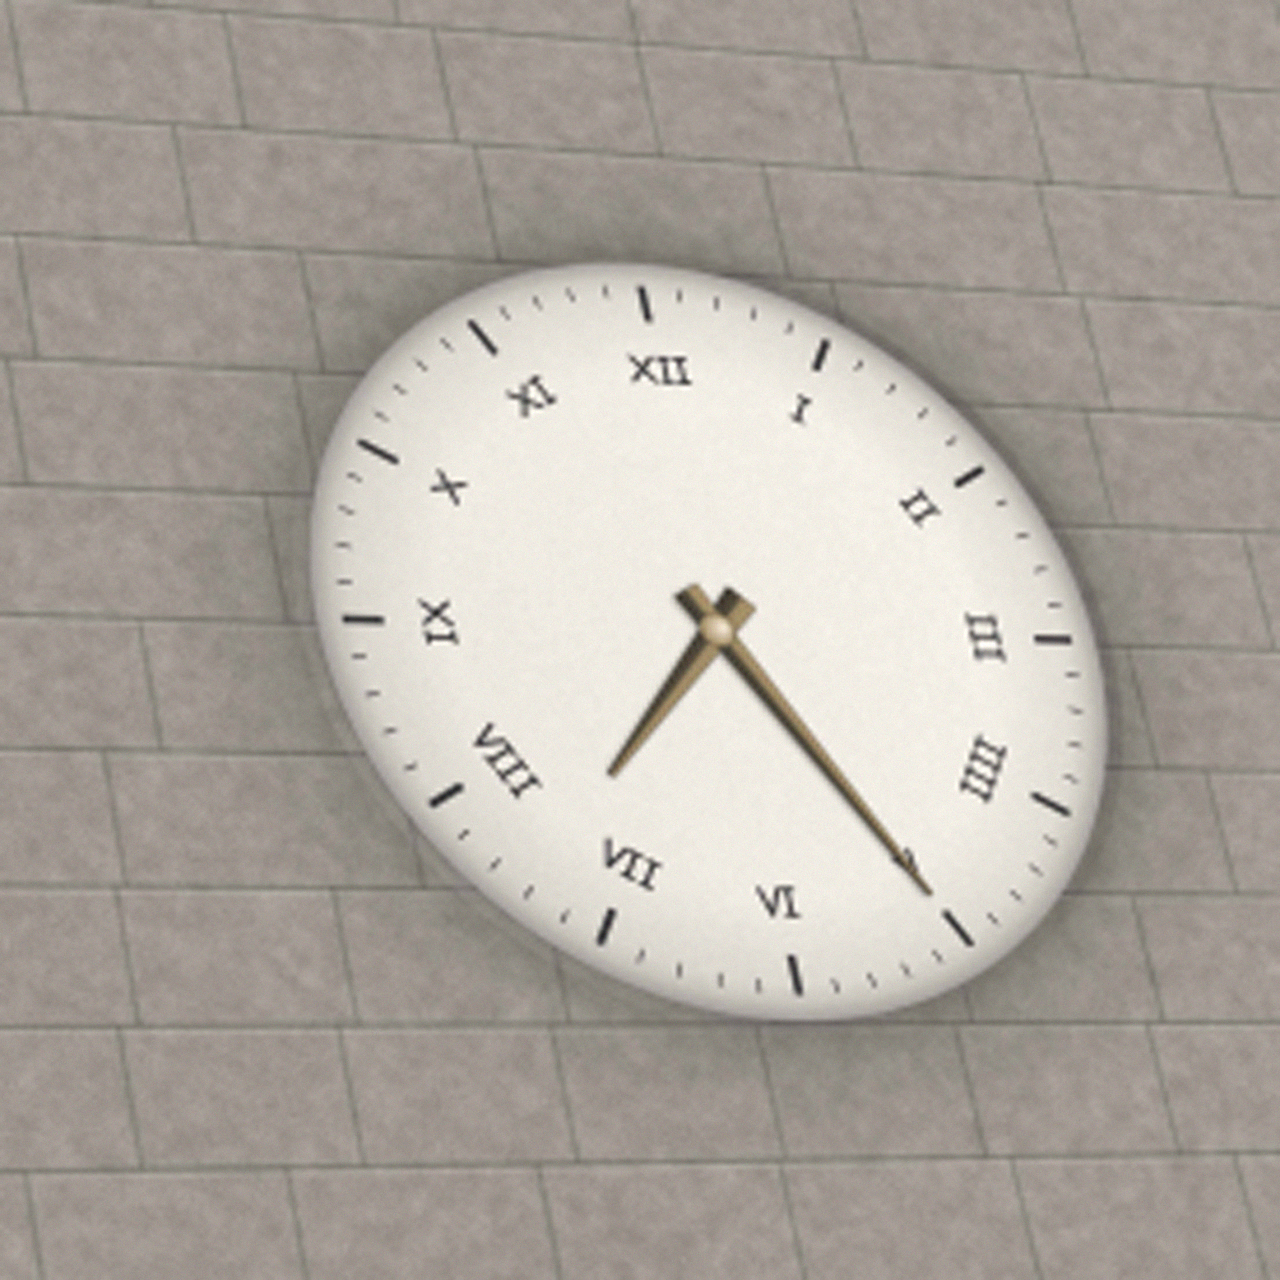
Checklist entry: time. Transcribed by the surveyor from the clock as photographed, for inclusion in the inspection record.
7:25
